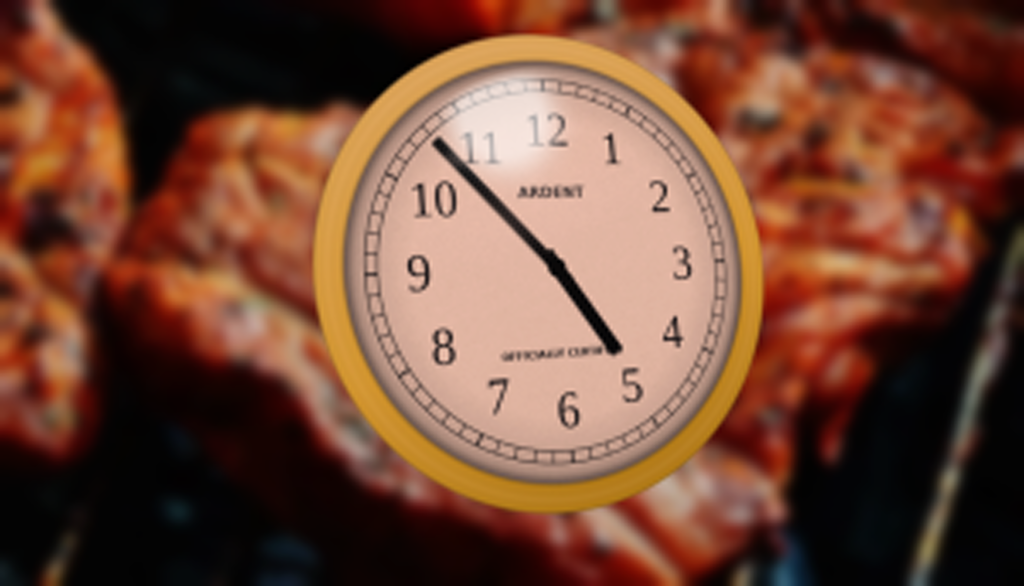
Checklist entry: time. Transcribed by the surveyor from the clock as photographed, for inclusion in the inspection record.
4:53
